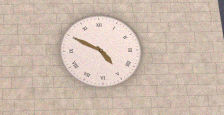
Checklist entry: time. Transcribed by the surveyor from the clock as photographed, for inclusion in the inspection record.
4:50
